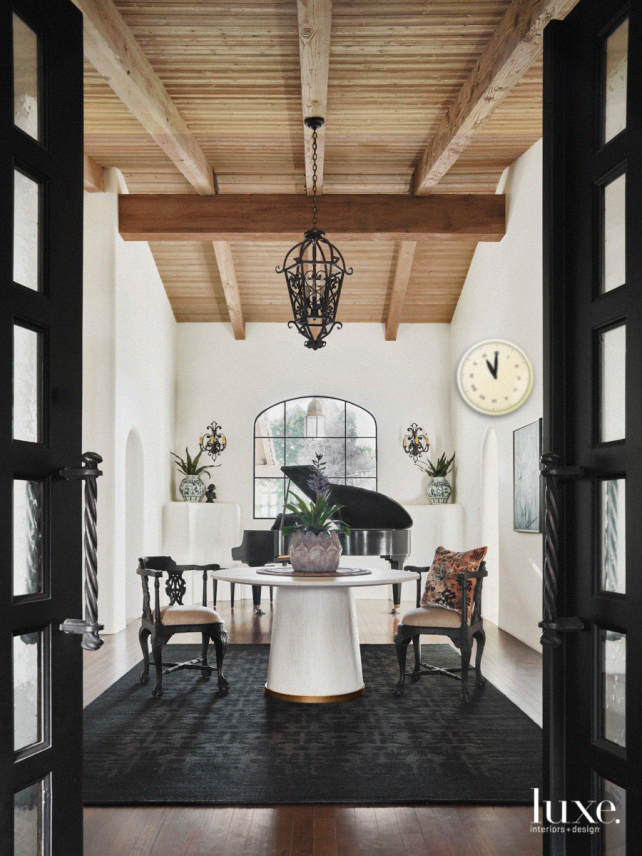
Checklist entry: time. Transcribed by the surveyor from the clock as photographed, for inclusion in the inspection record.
11:00
